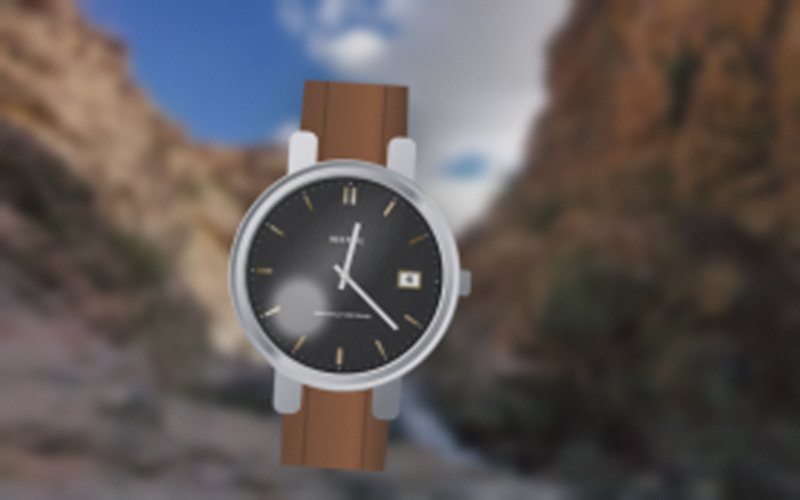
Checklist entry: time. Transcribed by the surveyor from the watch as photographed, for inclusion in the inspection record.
12:22
